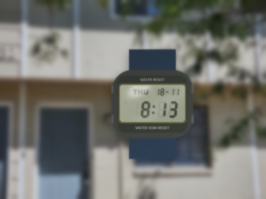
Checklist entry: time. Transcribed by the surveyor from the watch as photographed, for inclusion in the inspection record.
8:13
